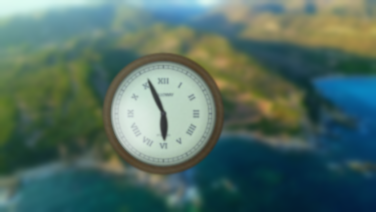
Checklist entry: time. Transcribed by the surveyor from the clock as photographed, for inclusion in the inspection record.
5:56
